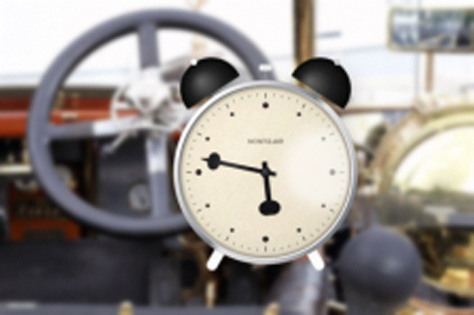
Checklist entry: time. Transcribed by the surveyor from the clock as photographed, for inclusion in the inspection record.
5:47
